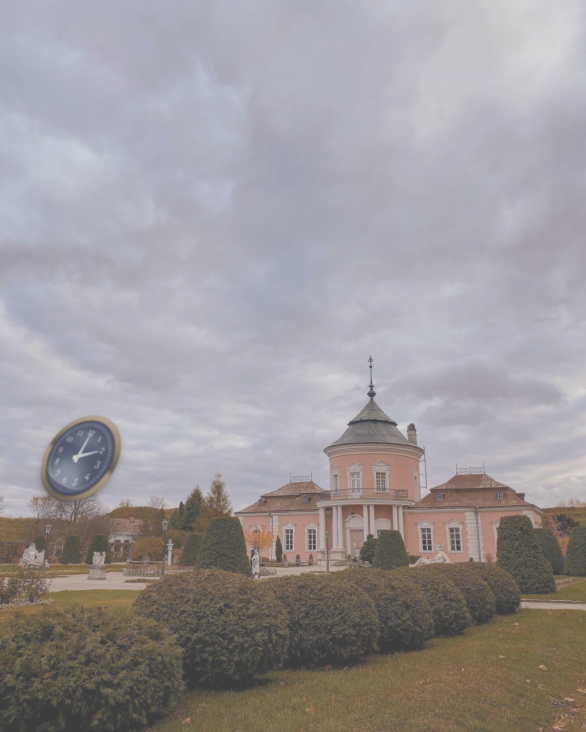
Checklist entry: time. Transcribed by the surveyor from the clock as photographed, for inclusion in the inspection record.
2:00
